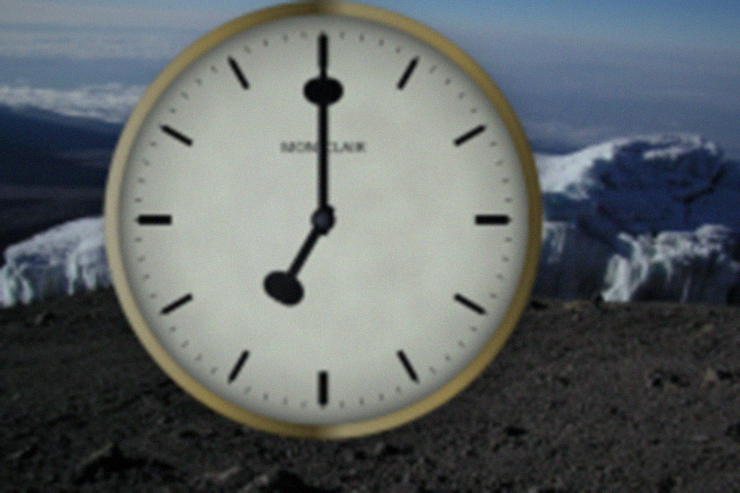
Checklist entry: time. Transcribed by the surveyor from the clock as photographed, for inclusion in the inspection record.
7:00
